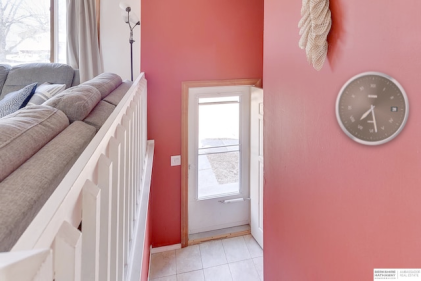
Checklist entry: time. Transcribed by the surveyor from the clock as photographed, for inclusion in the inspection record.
7:28
